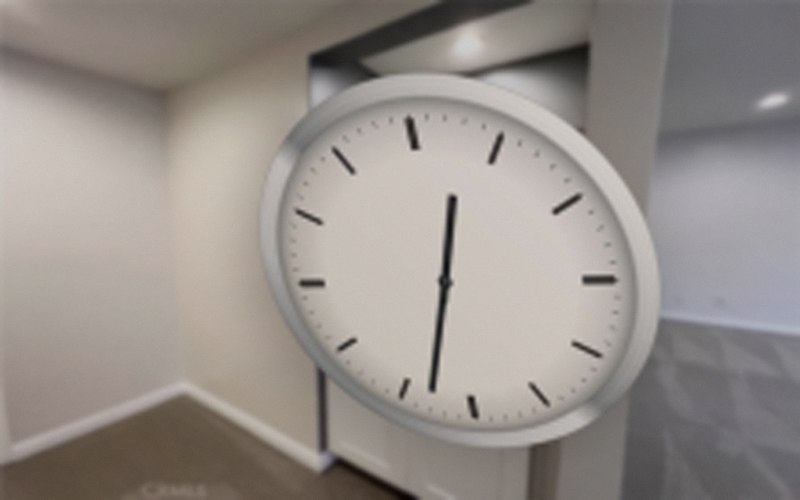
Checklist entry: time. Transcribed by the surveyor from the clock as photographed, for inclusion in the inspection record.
12:33
